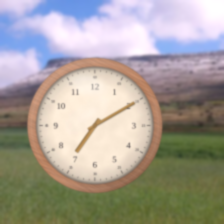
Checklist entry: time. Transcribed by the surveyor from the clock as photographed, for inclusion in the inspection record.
7:10
